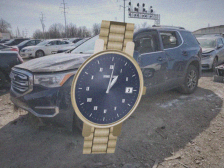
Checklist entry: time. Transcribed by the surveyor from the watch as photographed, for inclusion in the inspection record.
1:01
